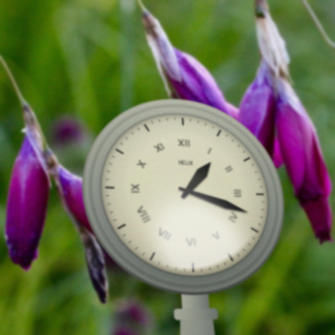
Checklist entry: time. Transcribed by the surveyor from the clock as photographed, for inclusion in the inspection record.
1:18
